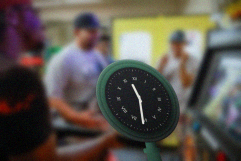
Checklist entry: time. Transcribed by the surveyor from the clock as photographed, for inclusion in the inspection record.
11:31
